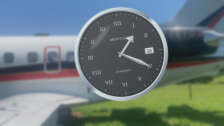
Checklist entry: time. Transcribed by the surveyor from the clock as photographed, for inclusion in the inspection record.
1:20
